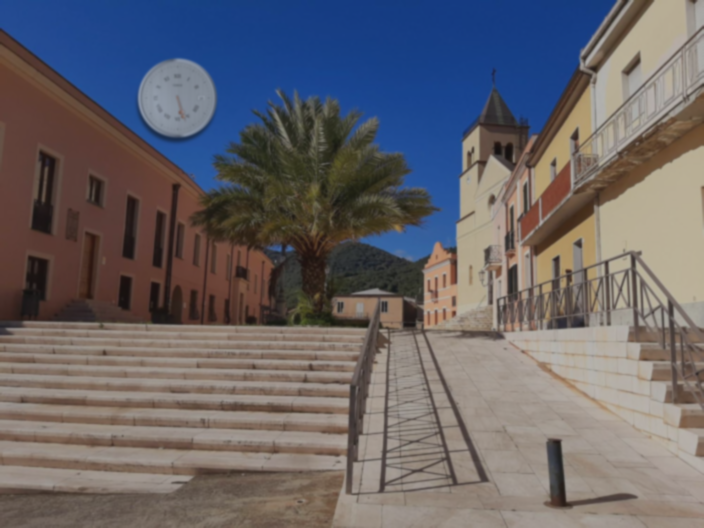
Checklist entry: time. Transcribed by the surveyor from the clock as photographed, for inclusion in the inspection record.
5:27
